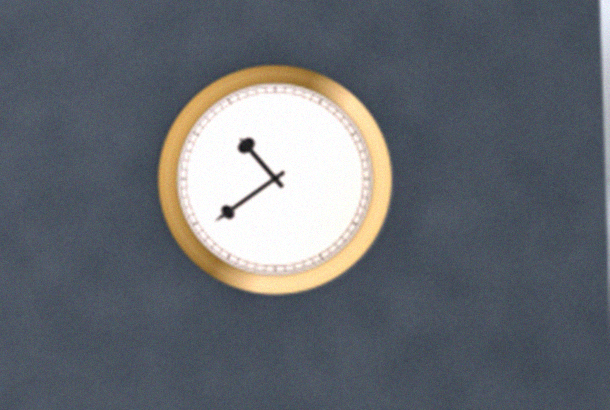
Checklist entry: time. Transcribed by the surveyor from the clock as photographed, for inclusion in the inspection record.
10:39
